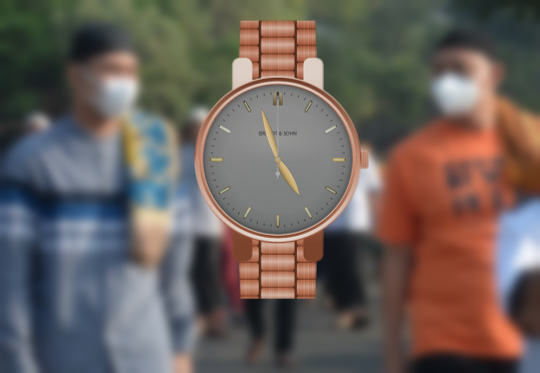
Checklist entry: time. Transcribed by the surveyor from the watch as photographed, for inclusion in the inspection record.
4:57:00
